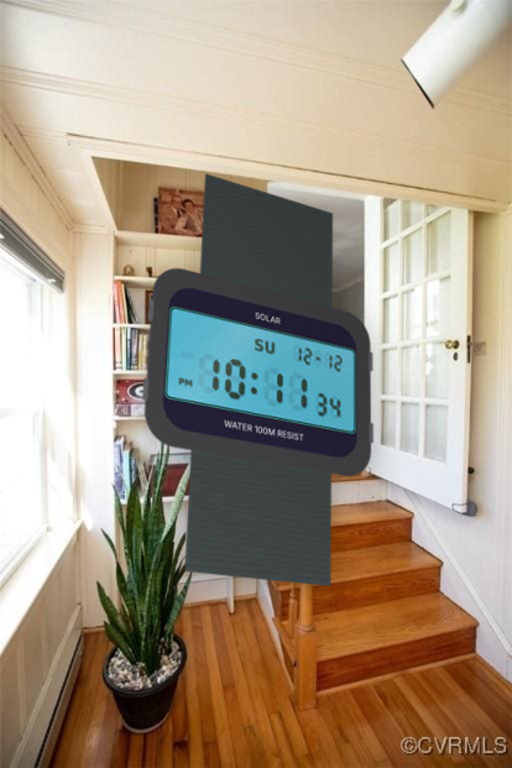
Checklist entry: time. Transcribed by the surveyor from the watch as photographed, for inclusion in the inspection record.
10:11:34
